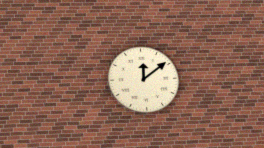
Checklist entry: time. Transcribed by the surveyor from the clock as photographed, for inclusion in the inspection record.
12:09
